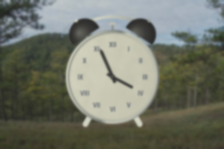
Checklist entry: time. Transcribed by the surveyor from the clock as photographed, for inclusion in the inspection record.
3:56
